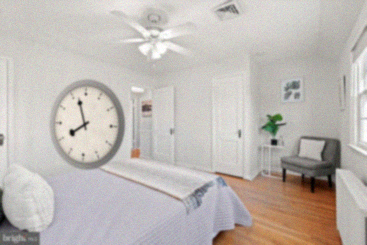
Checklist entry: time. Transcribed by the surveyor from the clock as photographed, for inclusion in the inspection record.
7:57
